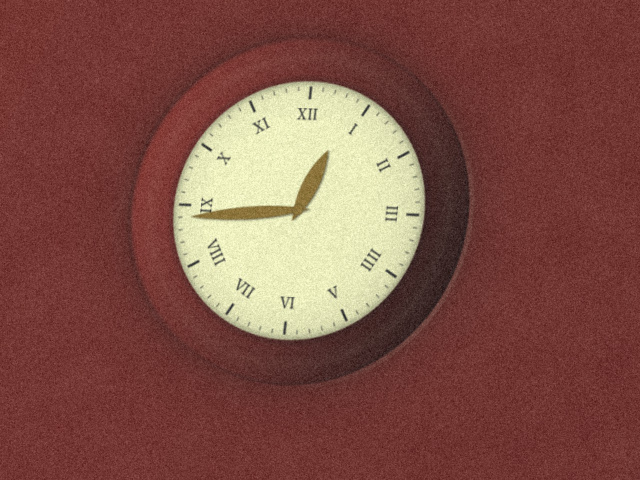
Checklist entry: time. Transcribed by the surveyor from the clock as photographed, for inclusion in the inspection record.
12:44
